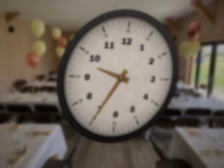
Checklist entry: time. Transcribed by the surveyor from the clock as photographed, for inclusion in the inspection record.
9:35
